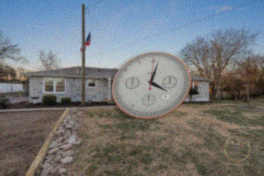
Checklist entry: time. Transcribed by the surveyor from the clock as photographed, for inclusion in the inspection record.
4:02
